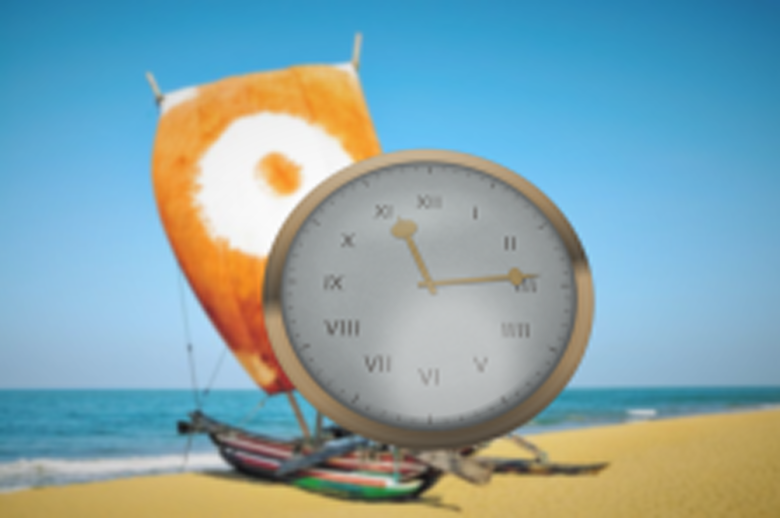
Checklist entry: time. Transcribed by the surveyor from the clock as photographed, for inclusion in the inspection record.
11:14
